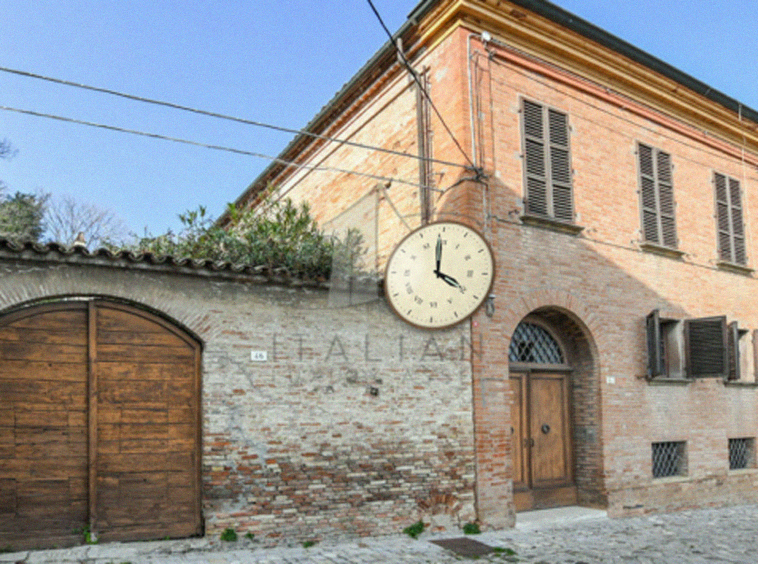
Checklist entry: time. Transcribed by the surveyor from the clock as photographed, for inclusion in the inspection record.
3:59
